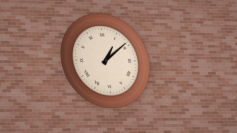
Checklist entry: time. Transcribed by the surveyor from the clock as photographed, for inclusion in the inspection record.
1:09
